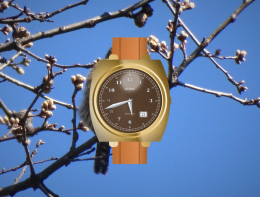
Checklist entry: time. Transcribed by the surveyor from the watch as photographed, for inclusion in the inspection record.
5:42
